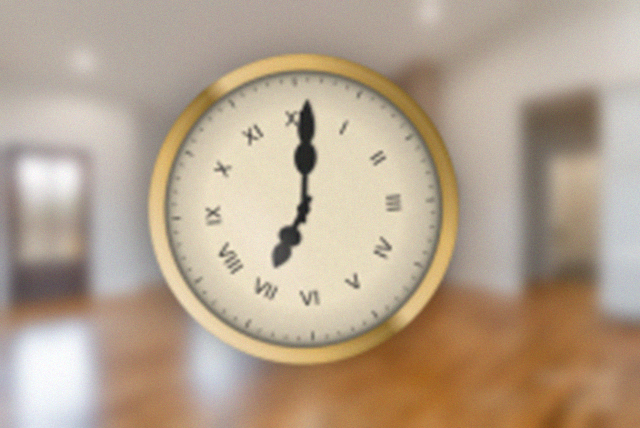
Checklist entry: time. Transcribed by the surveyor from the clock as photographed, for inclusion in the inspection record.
7:01
